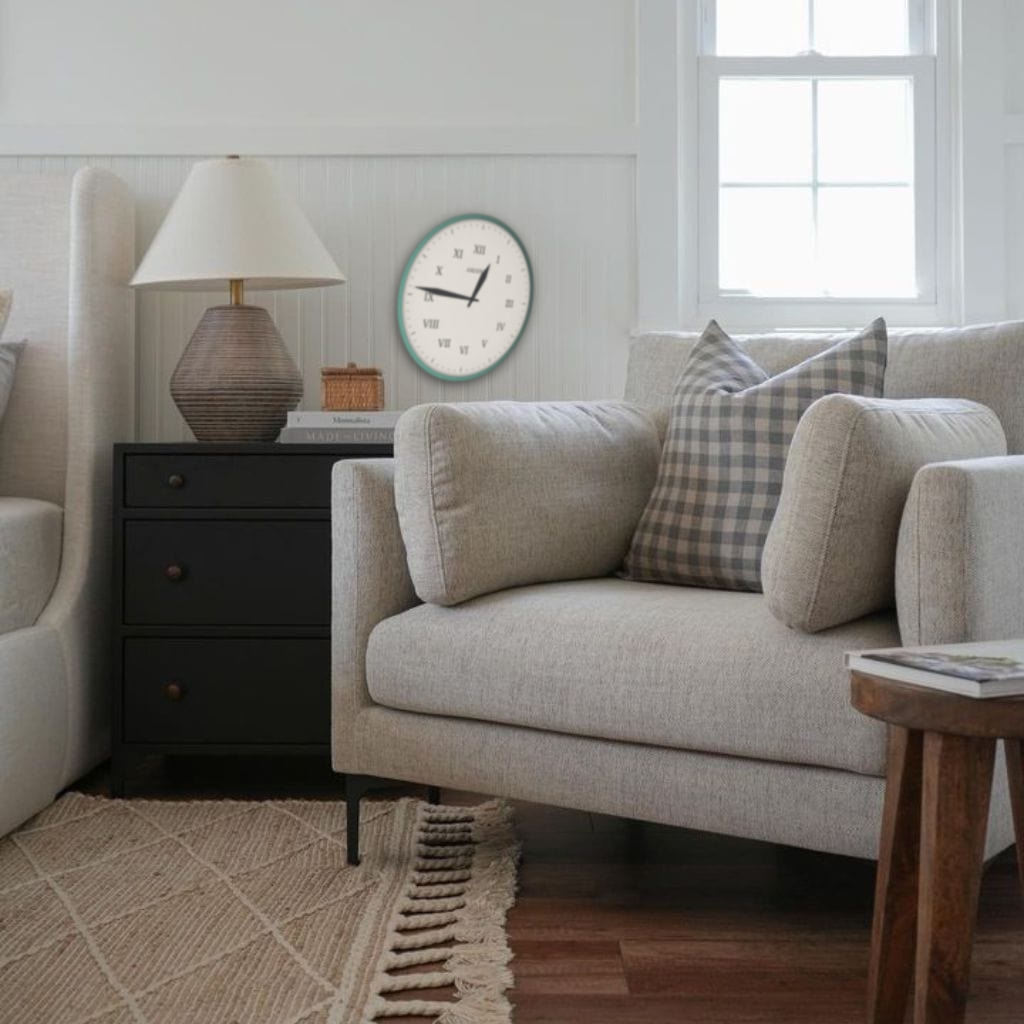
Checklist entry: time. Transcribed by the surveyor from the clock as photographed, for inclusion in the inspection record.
12:46
